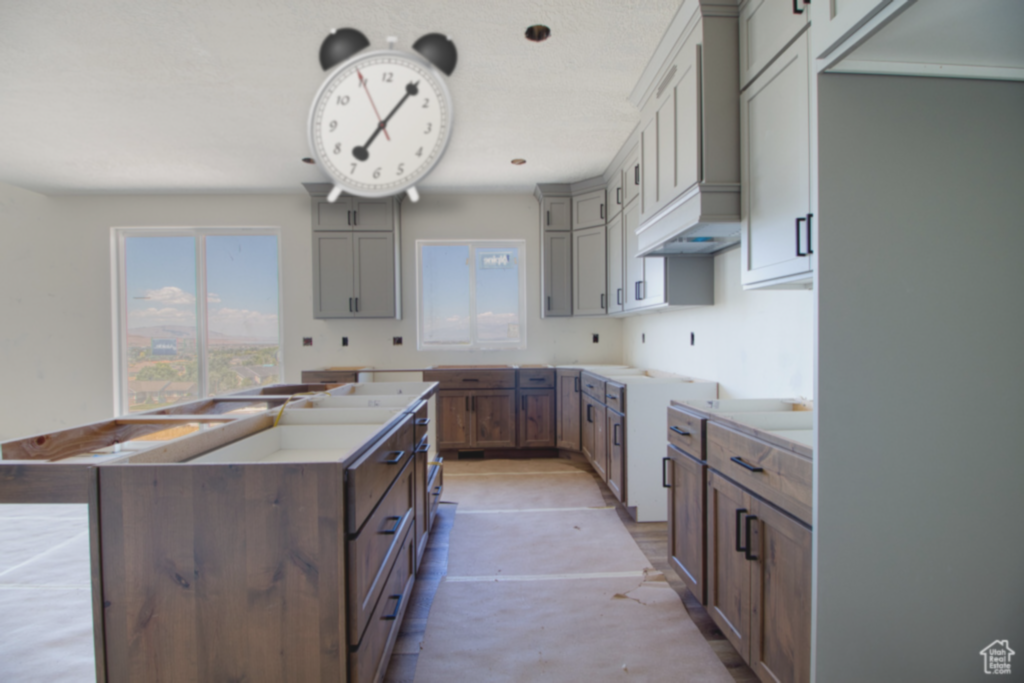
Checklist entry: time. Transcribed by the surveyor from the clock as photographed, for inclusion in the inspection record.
7:05:55
